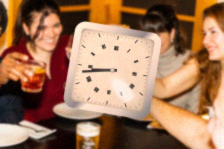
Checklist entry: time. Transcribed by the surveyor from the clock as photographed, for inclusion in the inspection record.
8:43
